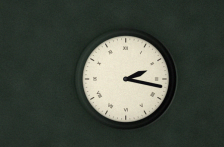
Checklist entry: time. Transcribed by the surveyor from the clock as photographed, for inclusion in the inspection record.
2:17
